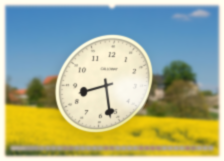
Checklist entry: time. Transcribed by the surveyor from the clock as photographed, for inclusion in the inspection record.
8:27
